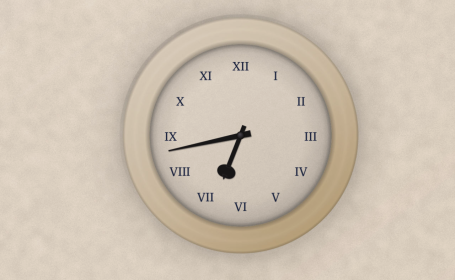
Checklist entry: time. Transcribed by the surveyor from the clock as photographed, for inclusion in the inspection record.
6:43
